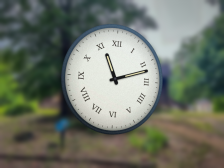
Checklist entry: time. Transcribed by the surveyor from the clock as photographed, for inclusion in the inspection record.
11:12
